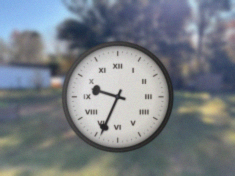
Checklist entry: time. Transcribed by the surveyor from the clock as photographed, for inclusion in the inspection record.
9:34
